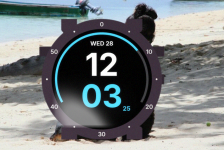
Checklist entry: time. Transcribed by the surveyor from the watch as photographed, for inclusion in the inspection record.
12:03
